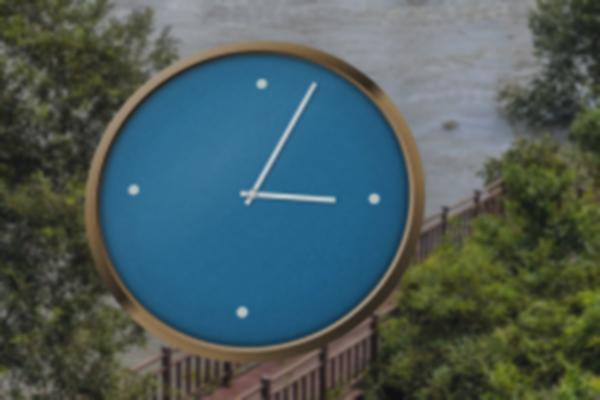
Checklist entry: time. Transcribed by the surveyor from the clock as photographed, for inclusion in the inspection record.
3:04
